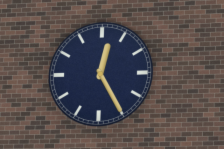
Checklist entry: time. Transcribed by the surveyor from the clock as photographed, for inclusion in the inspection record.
12:25
